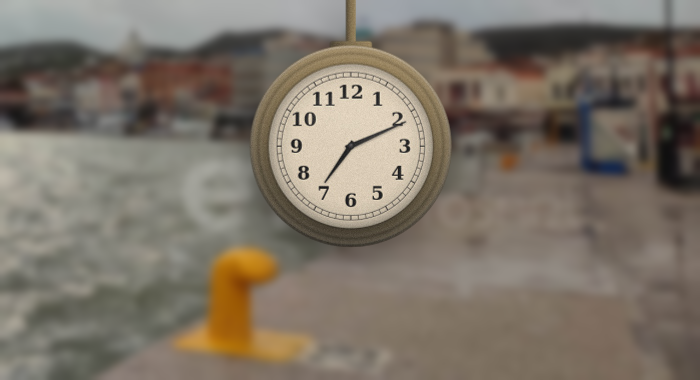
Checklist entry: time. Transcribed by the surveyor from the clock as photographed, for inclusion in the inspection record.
7:11
